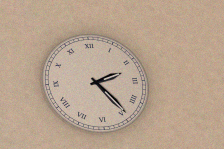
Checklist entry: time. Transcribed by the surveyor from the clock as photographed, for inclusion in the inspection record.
2:24
